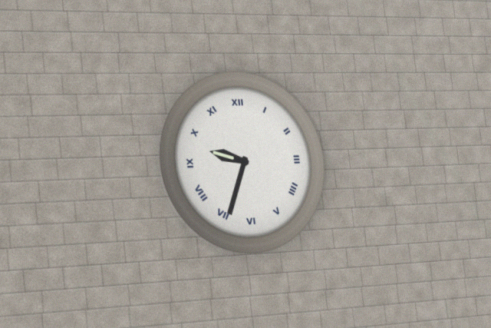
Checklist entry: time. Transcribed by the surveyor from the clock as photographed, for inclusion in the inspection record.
9:34
